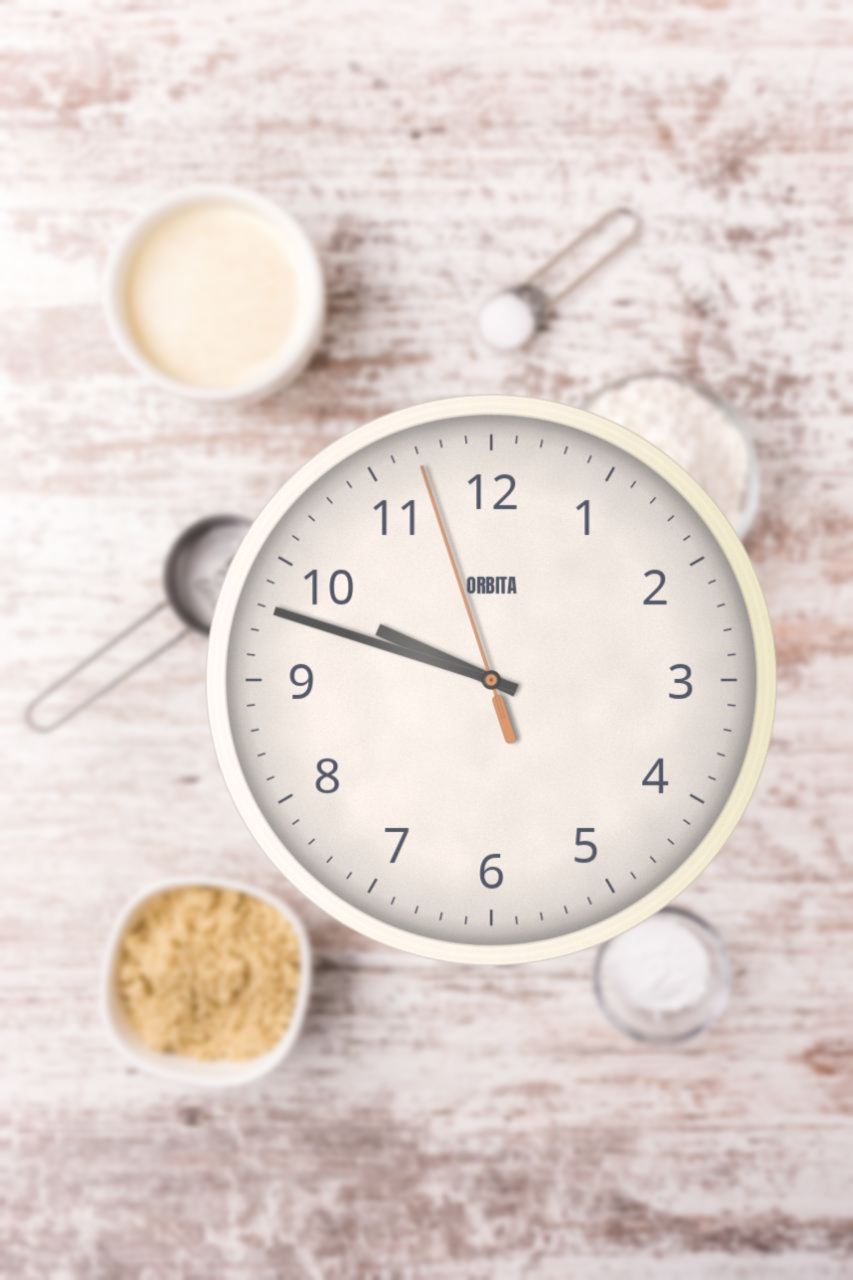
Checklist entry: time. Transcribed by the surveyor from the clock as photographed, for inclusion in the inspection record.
9:47:57
